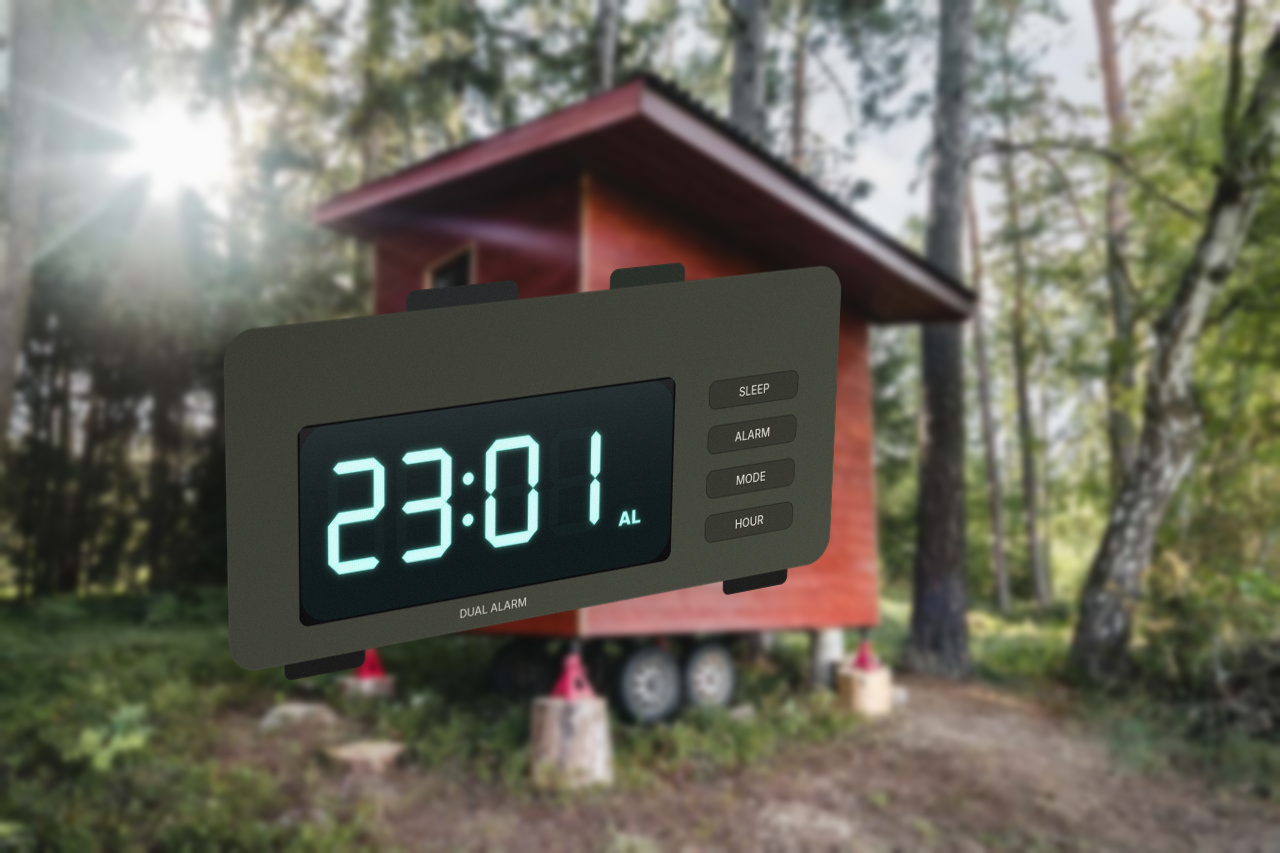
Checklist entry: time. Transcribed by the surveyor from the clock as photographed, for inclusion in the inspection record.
23:01
